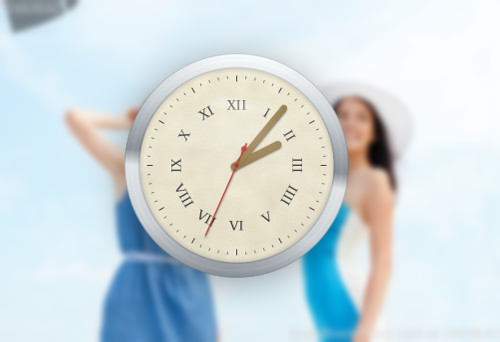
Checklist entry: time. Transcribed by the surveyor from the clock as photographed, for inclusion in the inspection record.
2:06:34
